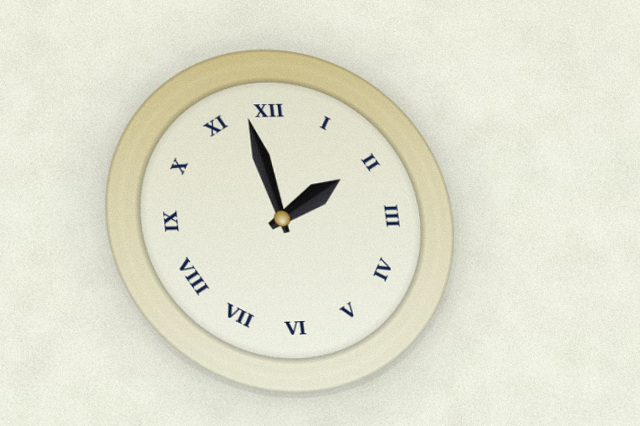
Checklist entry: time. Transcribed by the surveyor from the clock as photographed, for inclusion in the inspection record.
1:58
